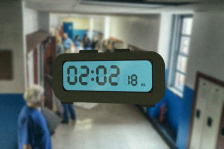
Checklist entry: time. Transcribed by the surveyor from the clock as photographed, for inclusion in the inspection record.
2:02:18
